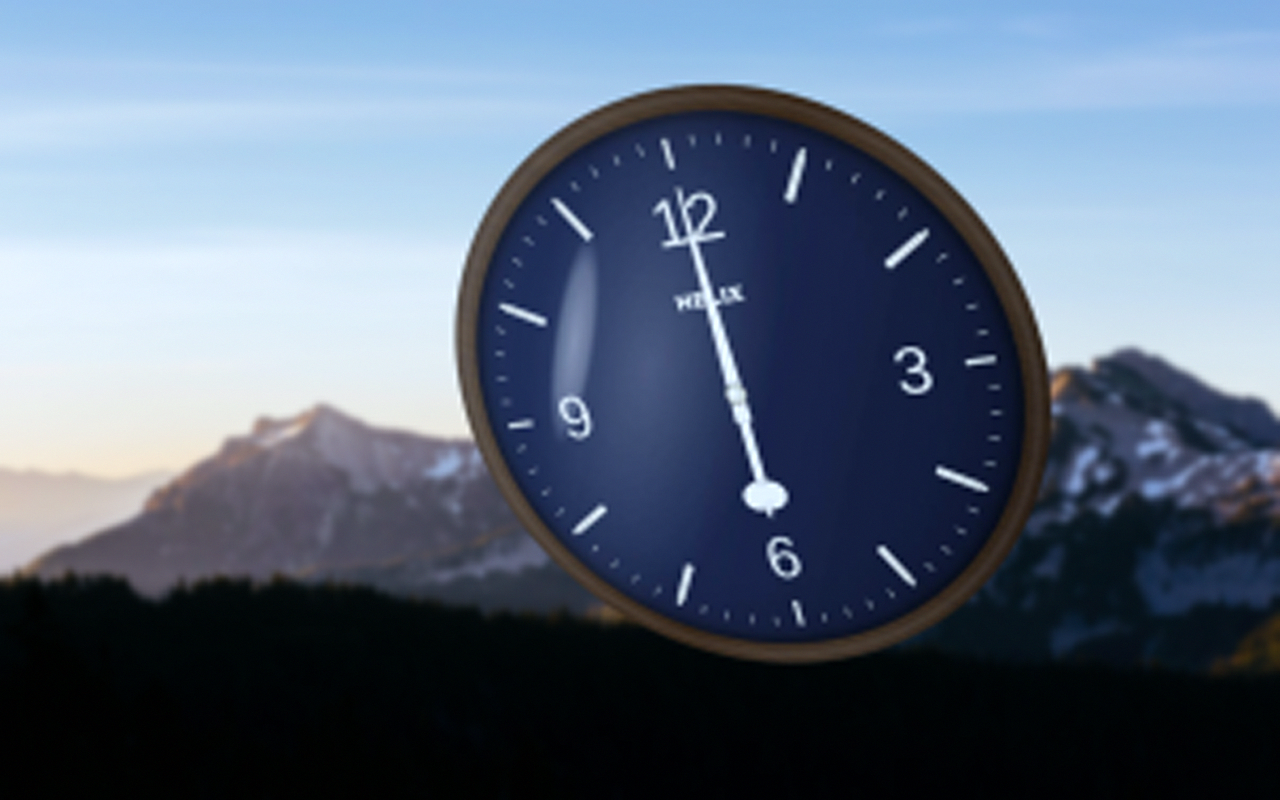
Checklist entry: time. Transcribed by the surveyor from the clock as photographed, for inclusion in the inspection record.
6:00
